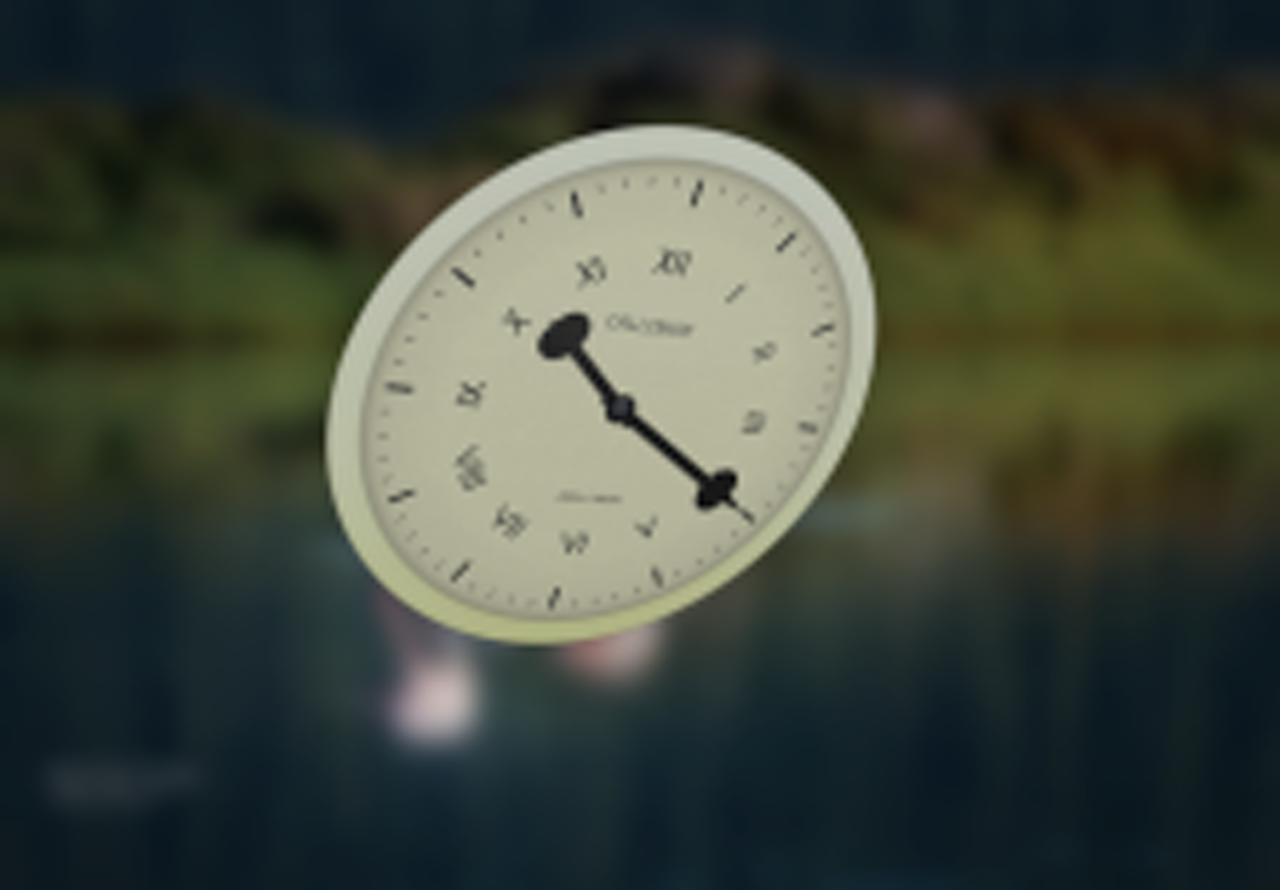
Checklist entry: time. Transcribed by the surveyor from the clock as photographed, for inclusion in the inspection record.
10:20
